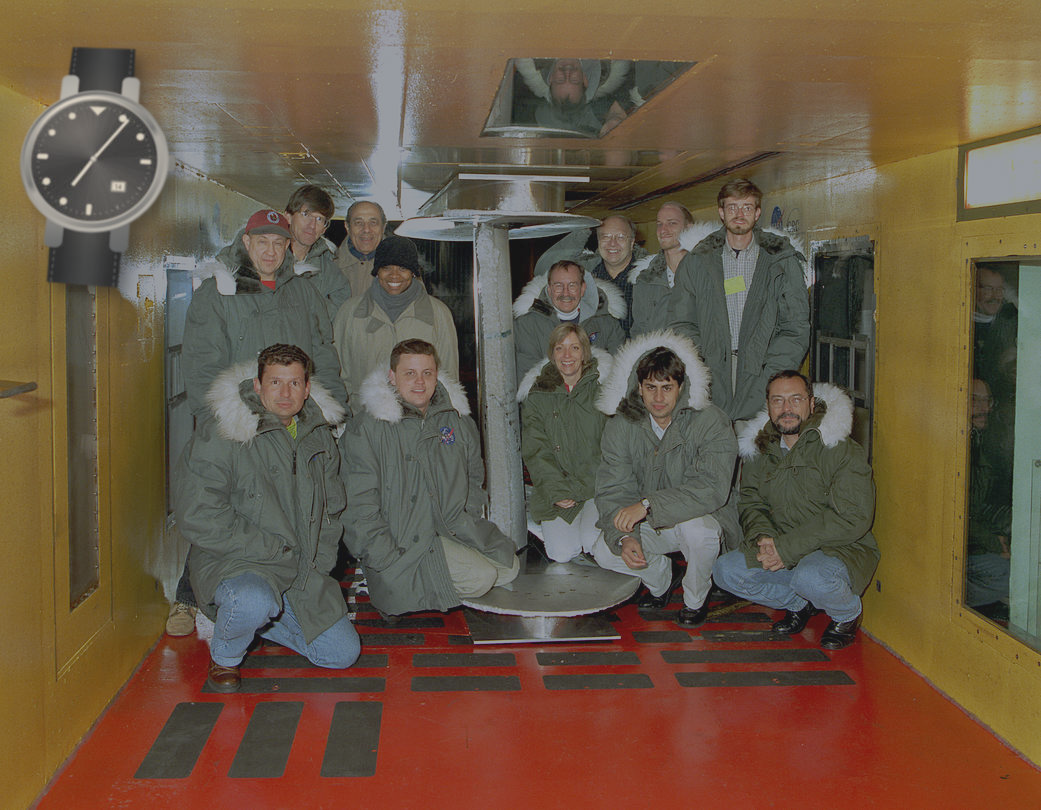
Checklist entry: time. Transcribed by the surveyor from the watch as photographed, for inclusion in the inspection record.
7:06
